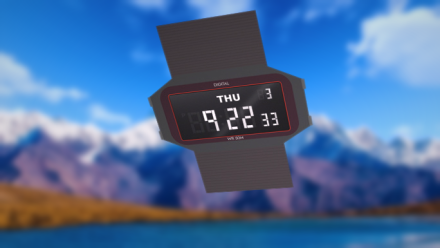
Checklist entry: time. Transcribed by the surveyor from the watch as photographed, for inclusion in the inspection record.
9:22:33
